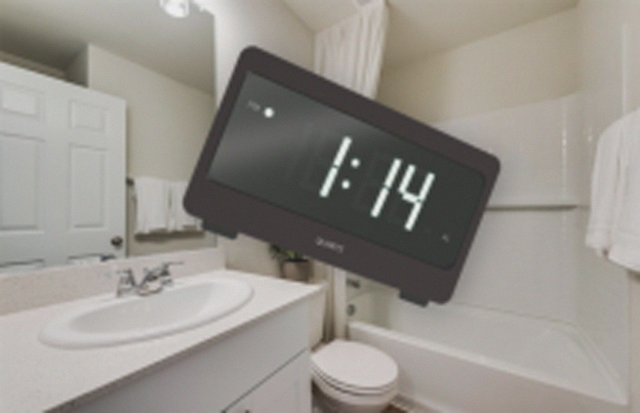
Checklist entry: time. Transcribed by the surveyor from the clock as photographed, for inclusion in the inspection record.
1:14
